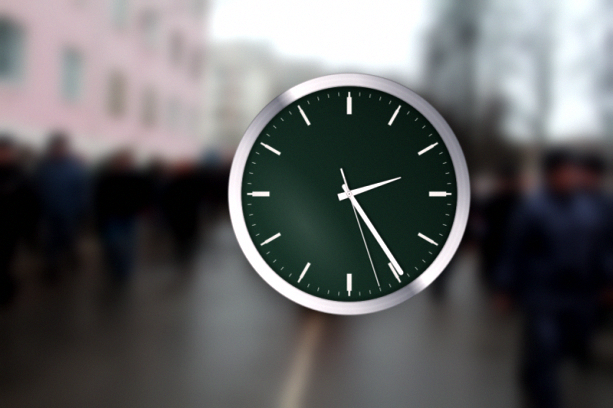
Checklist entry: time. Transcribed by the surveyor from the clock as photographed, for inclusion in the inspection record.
2:24:27
